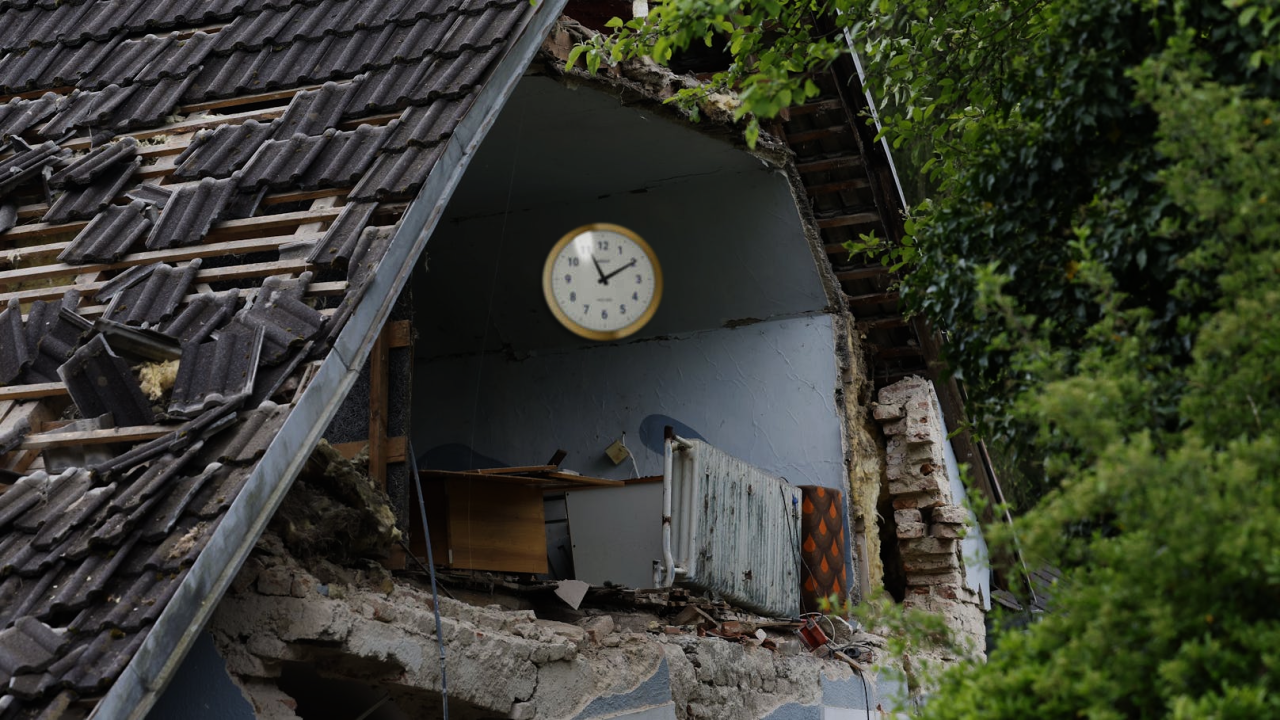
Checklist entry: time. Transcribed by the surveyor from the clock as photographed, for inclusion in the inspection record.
11:10
